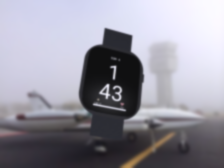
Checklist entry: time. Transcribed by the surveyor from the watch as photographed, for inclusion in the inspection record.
1:43
